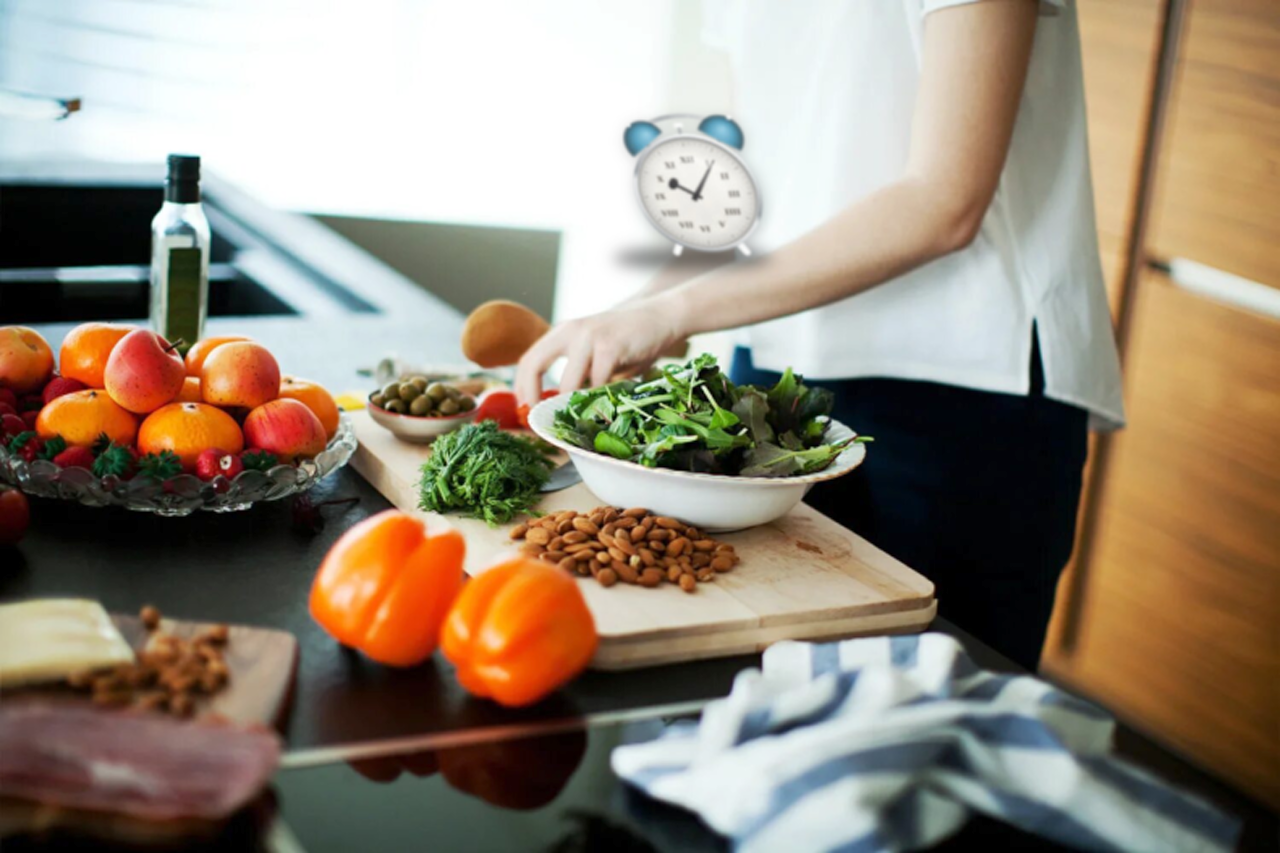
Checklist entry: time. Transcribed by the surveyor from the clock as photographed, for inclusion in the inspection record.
10:06
